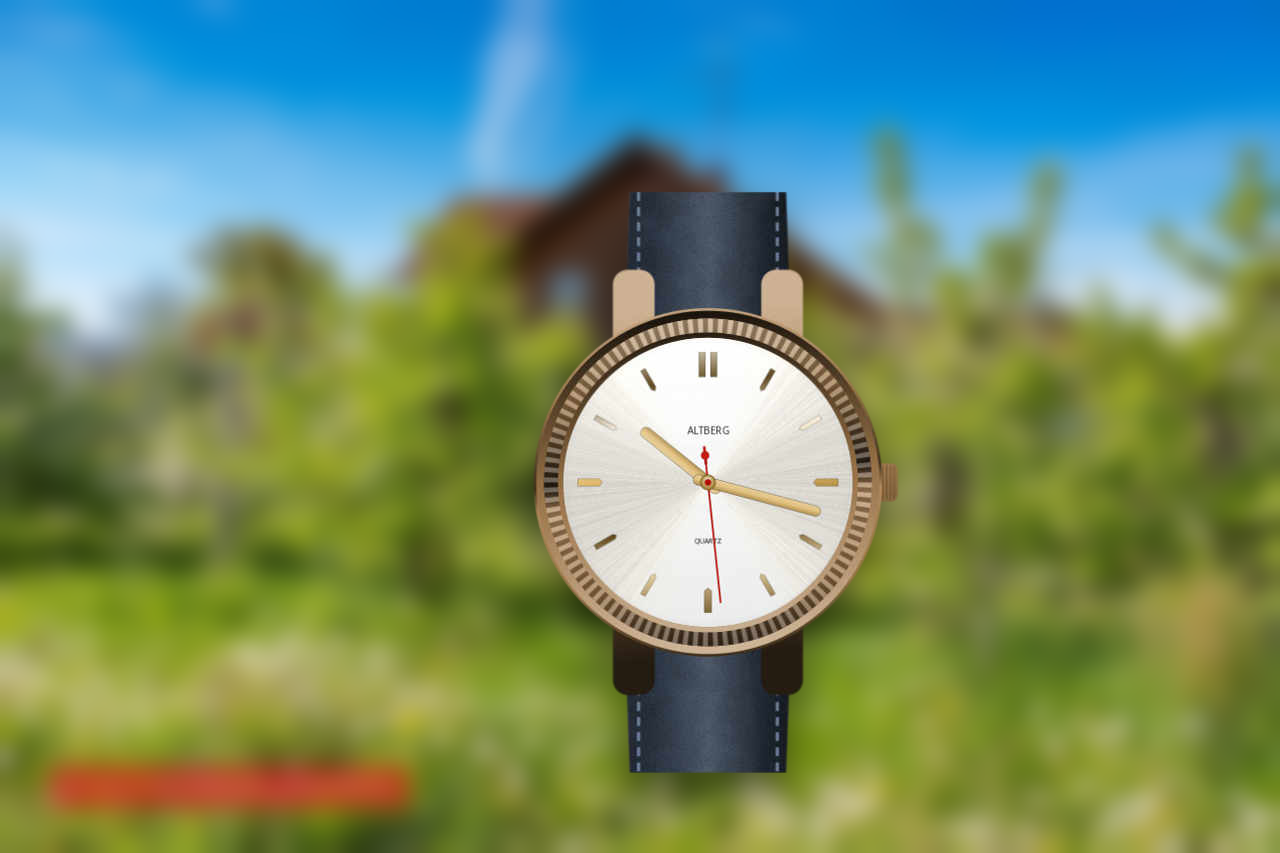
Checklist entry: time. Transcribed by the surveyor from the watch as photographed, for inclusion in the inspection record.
10:17:29
